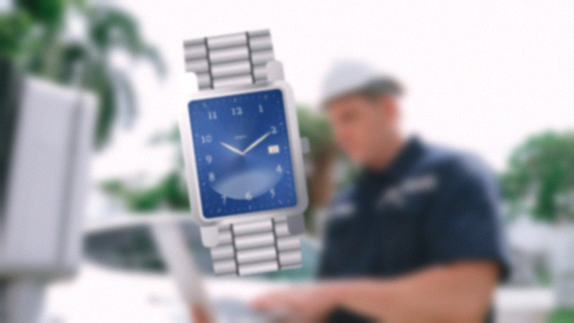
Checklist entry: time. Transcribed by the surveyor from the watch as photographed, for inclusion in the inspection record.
10:10
